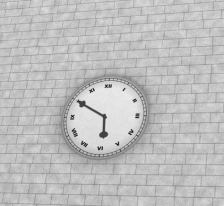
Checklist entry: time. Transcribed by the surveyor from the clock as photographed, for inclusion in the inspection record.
5:50
